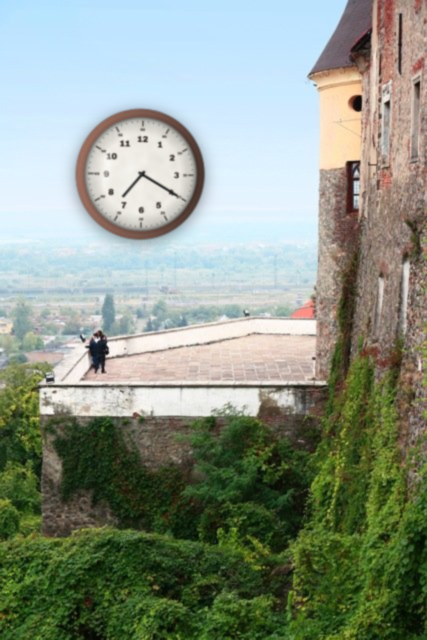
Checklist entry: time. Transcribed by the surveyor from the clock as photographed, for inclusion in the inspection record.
7:20
